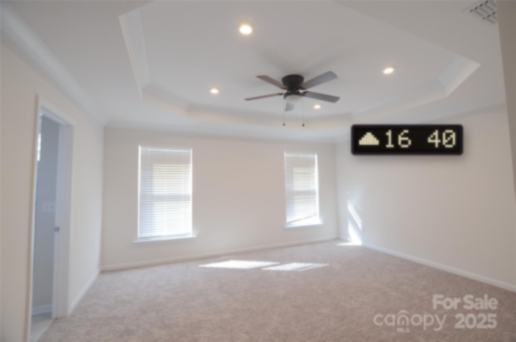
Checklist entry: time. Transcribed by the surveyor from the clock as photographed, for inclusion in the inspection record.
16:40
